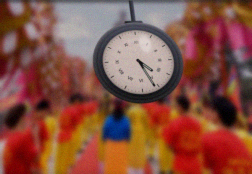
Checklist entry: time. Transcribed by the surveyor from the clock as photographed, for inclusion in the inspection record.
4:26
